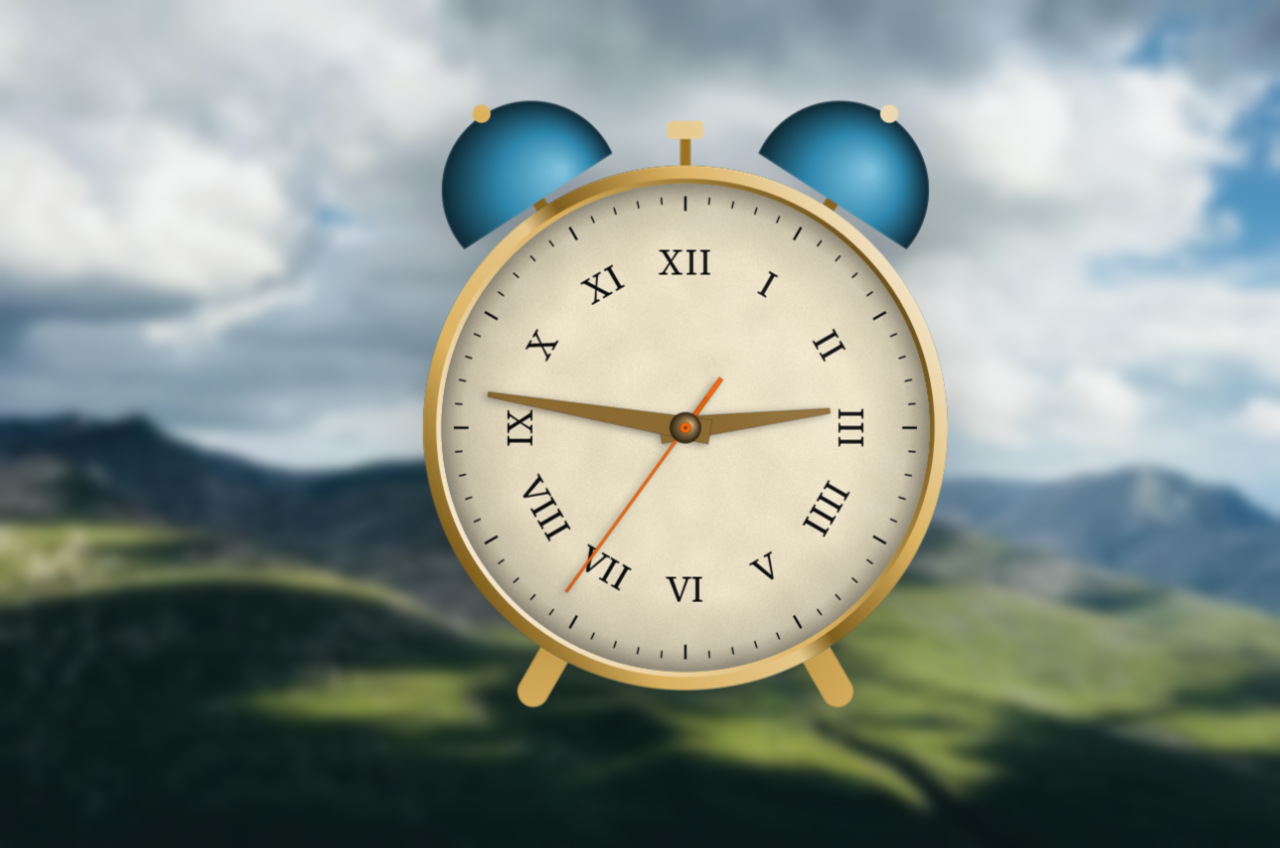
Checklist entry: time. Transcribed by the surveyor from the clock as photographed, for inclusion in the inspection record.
2:46:36
